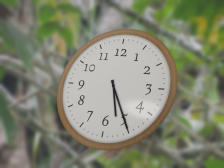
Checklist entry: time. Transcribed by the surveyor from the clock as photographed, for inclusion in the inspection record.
5:25
